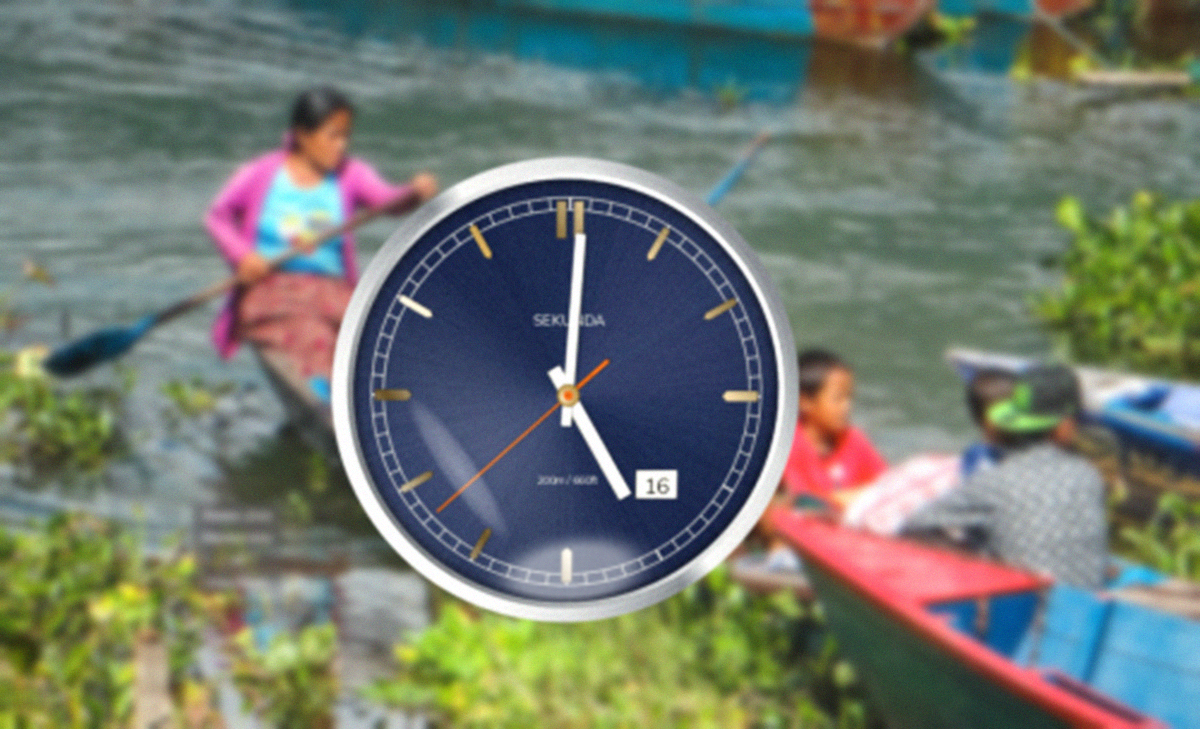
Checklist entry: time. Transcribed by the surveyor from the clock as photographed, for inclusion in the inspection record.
5:00:38
